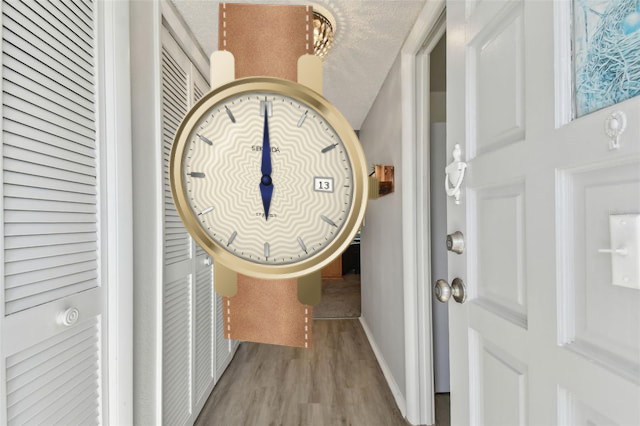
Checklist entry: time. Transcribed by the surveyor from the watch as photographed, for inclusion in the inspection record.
6:00
